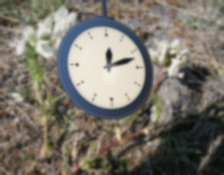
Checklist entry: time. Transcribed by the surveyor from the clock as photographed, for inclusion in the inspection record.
12:12
